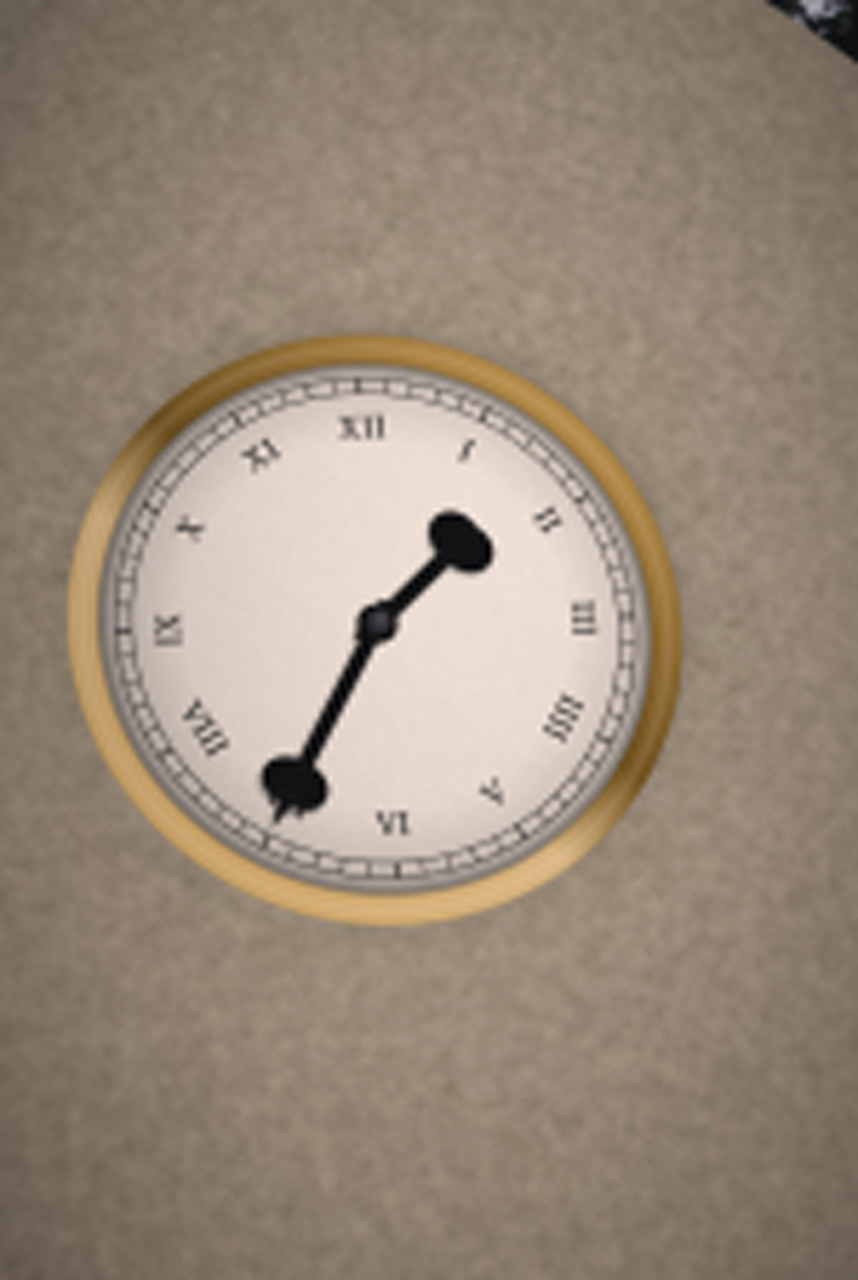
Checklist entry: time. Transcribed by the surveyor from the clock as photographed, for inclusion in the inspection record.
1:35
